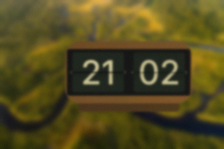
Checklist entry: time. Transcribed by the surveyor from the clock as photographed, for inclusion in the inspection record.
21:02
